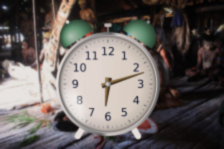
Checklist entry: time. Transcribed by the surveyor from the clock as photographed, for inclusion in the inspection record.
6:12
